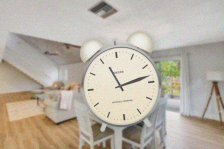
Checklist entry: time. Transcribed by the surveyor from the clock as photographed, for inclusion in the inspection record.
11:13
